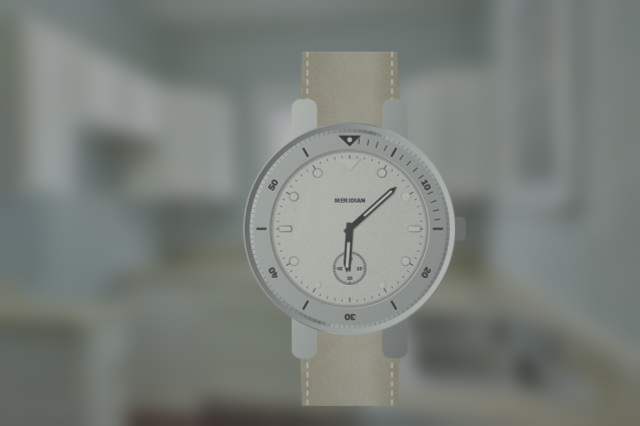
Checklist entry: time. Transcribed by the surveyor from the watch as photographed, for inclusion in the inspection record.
6:08
